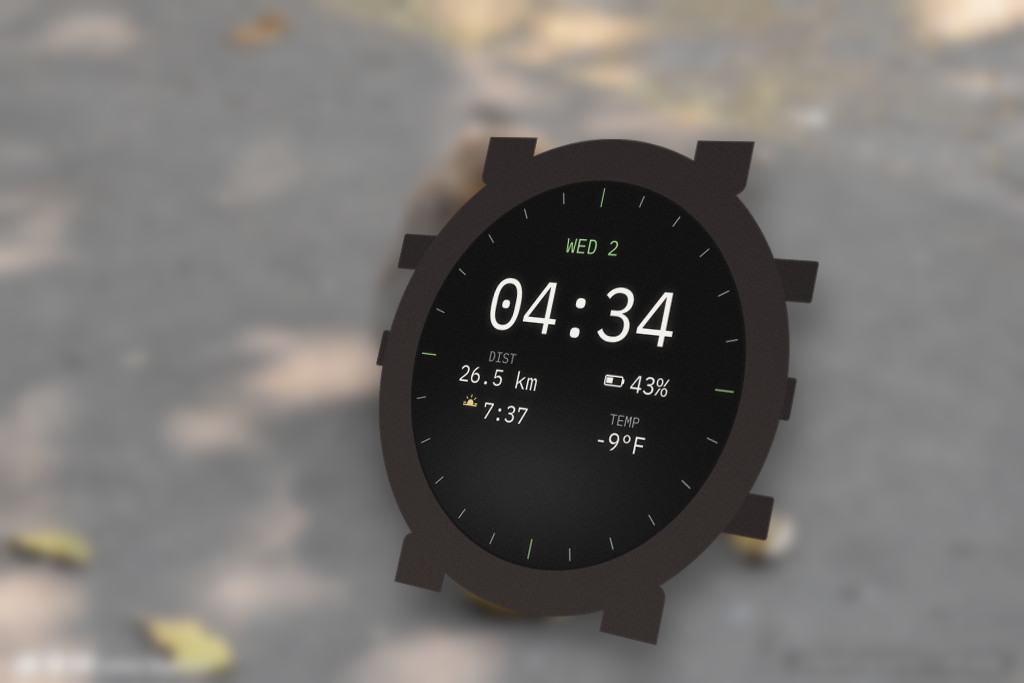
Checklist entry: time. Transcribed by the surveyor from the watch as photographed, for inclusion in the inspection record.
4:34
